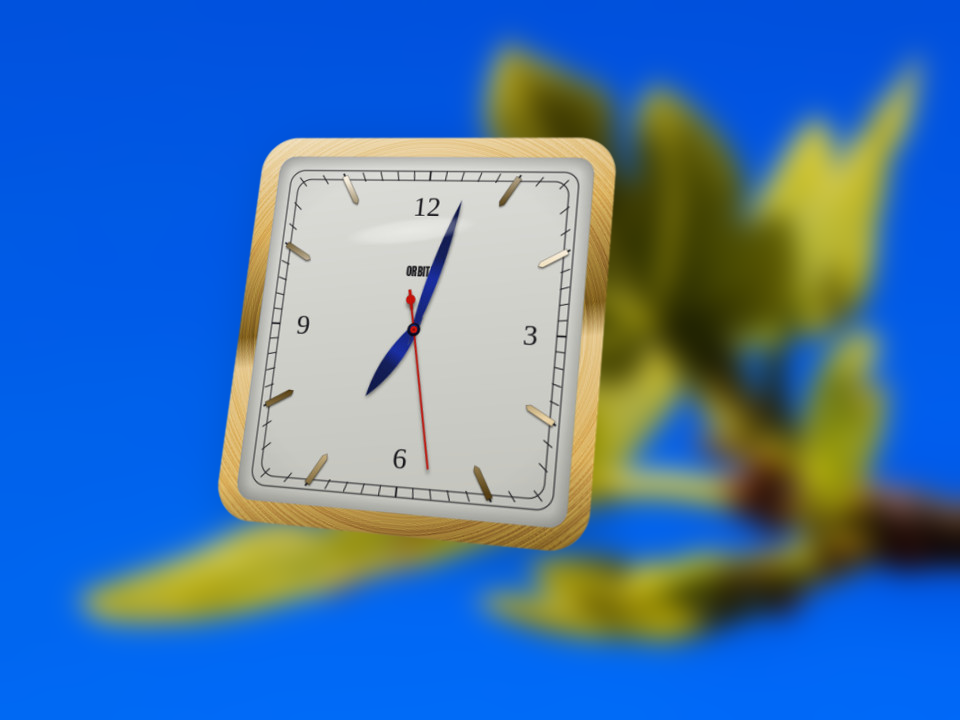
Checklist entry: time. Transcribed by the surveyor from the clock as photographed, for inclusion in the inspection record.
7:02:28
